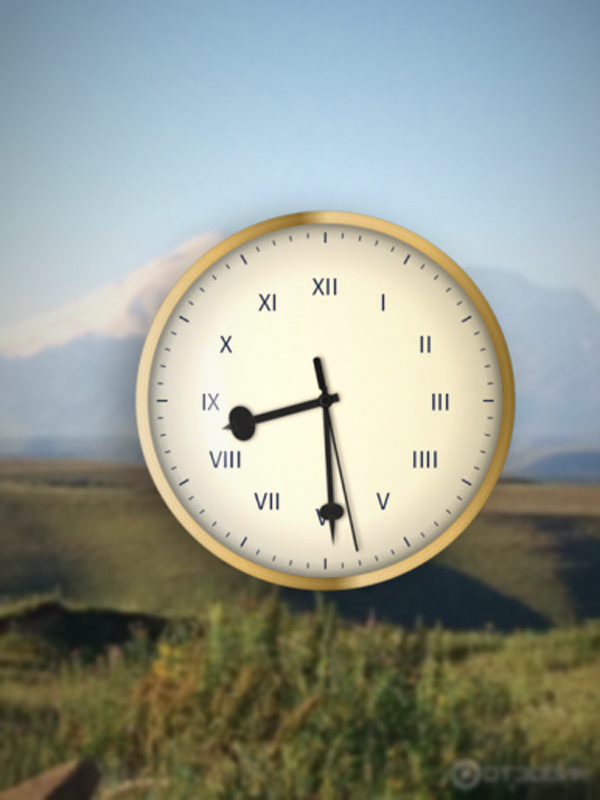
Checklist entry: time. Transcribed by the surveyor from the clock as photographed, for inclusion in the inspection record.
8:29:28
